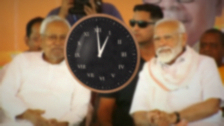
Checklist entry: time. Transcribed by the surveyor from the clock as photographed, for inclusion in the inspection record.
1:00
